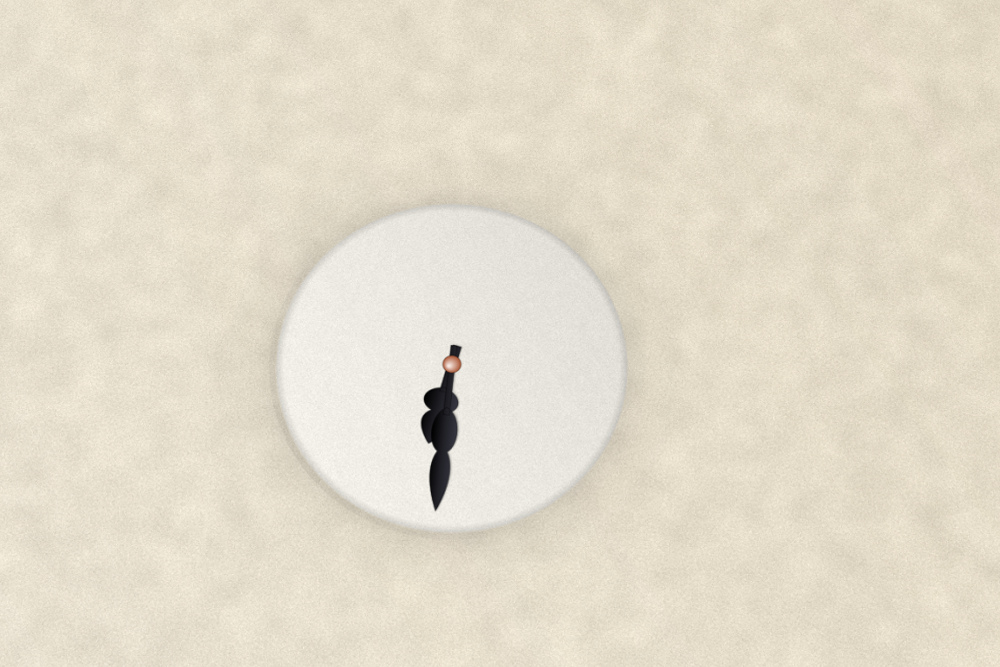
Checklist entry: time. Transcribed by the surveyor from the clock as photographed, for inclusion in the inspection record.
6:31
